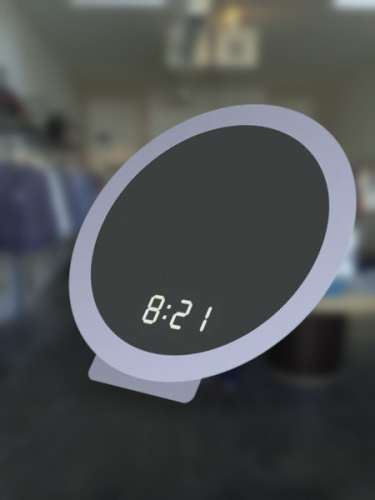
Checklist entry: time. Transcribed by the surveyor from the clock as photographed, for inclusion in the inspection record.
8:21
